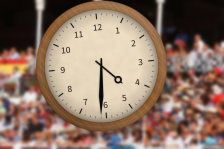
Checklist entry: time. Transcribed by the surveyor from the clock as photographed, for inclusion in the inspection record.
4:31
